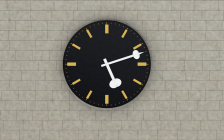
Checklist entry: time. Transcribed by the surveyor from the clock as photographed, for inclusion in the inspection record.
5:12
